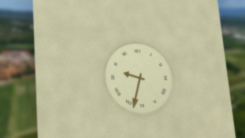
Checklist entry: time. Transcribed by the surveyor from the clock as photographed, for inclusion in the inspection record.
9:33
